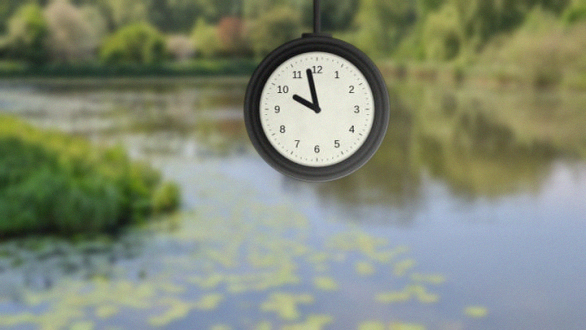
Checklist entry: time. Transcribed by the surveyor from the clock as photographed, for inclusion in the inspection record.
9:58
